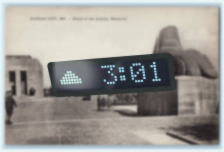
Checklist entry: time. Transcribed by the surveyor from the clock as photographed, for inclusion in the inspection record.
3:01
